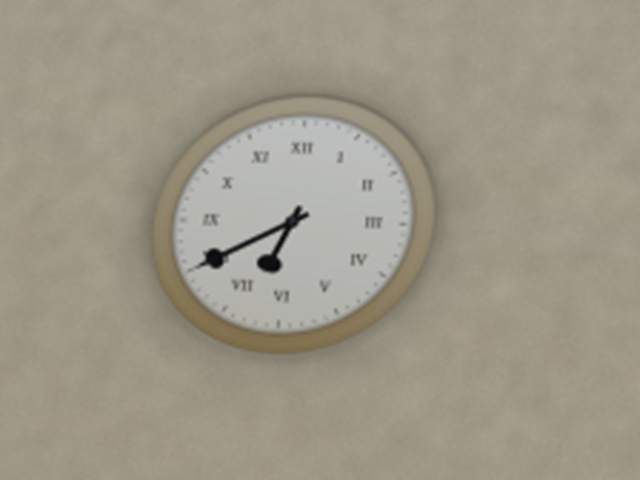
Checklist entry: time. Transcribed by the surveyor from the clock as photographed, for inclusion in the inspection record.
6:40
